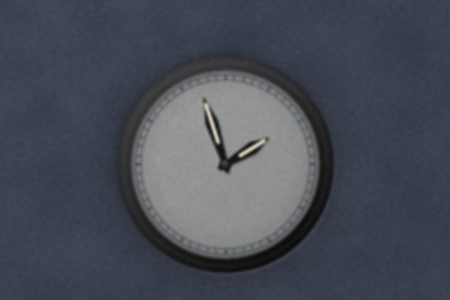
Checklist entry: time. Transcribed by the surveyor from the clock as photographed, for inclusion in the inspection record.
1:57
